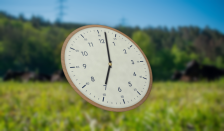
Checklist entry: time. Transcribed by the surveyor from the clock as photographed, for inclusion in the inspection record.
7:02
